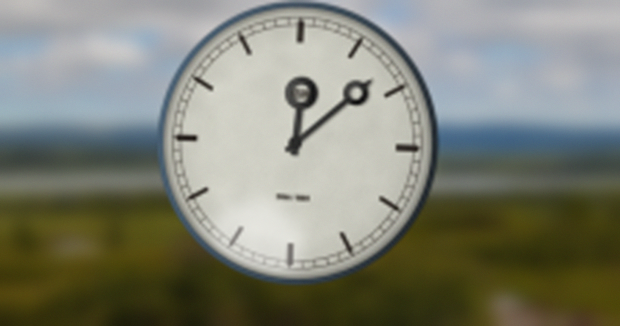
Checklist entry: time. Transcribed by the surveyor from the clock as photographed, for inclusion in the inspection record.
12:08
